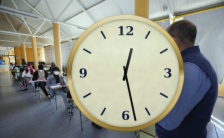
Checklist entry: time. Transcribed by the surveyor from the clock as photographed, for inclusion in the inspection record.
12:28
